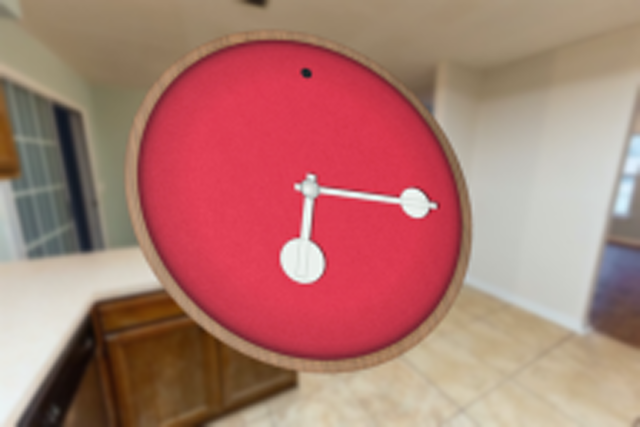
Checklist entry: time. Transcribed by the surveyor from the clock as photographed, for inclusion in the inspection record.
6:15
